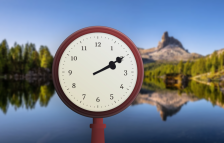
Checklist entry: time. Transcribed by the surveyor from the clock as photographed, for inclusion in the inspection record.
2:10
